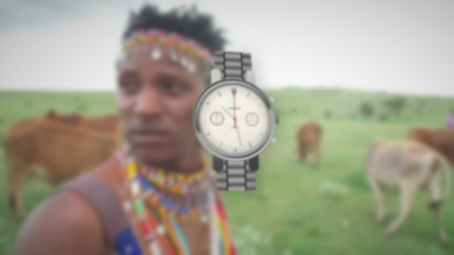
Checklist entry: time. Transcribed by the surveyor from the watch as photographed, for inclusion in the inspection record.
10:28
